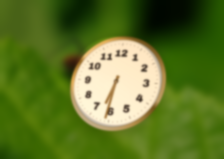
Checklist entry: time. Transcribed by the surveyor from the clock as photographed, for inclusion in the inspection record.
6:31
